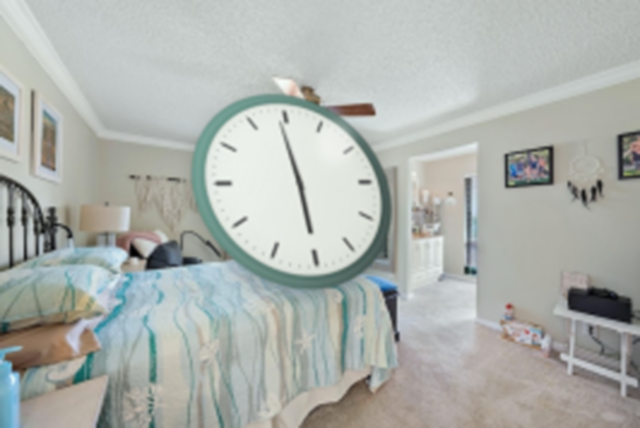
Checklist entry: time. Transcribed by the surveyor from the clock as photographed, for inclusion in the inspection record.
5:59
